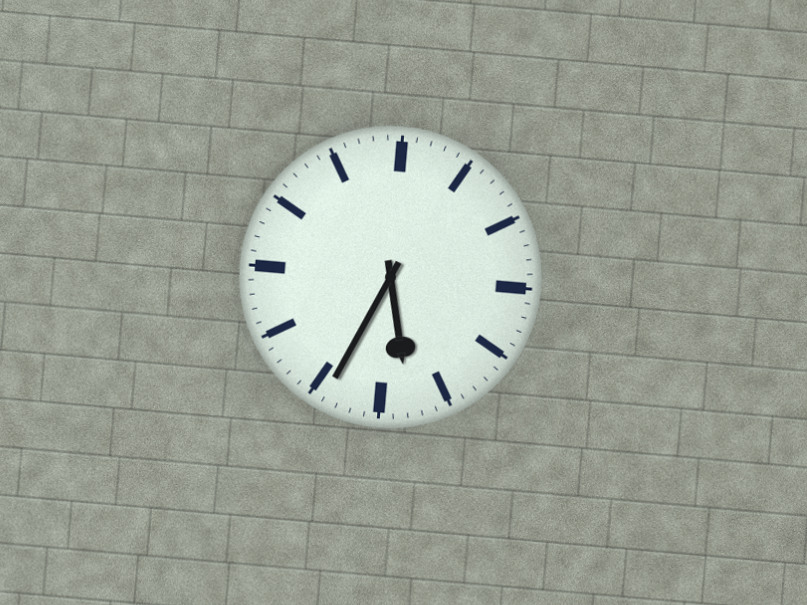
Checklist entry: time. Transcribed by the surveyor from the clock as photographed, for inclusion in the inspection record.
5:34
